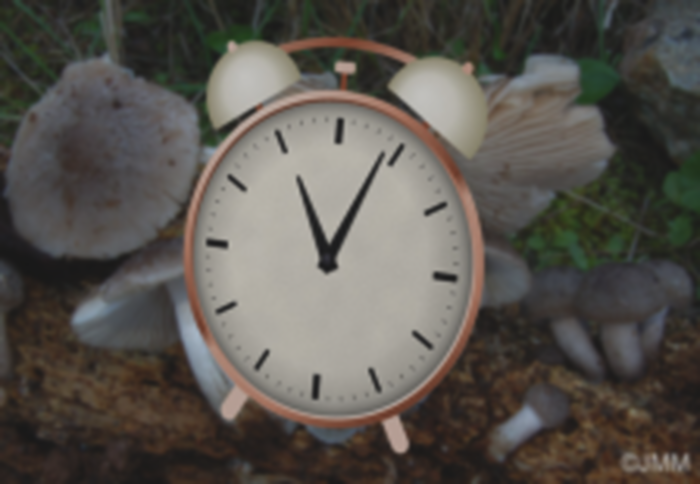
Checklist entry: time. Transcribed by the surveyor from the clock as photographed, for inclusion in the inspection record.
11:04
